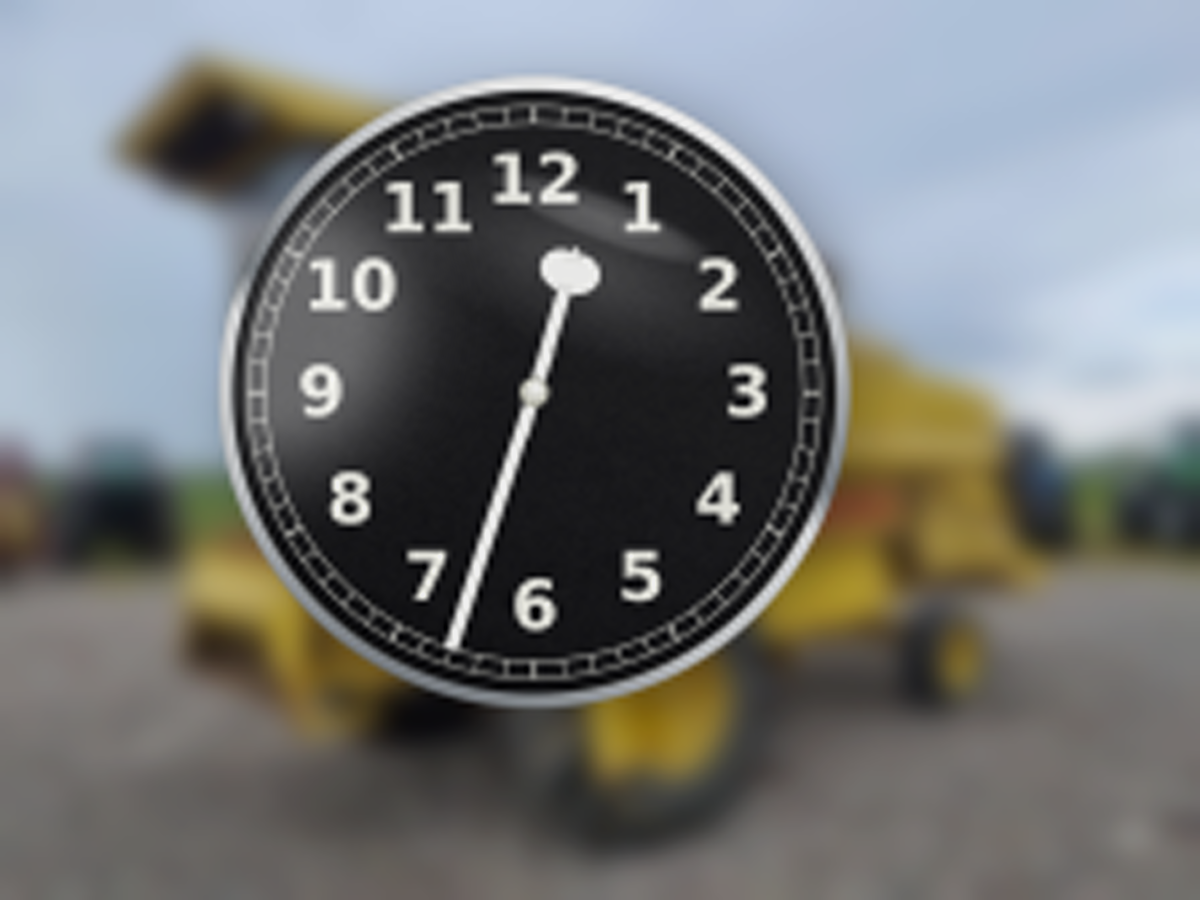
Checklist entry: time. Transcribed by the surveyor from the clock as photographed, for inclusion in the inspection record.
12:33
